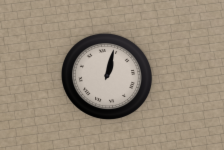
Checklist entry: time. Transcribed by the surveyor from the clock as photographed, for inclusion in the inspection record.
1:04
